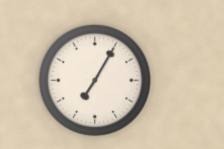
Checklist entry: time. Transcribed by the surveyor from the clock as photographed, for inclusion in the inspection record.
7:05
